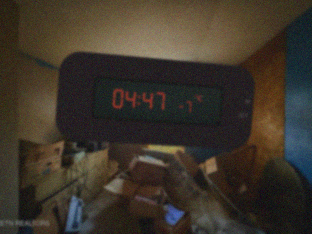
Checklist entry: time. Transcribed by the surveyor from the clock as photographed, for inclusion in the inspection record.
4:47
